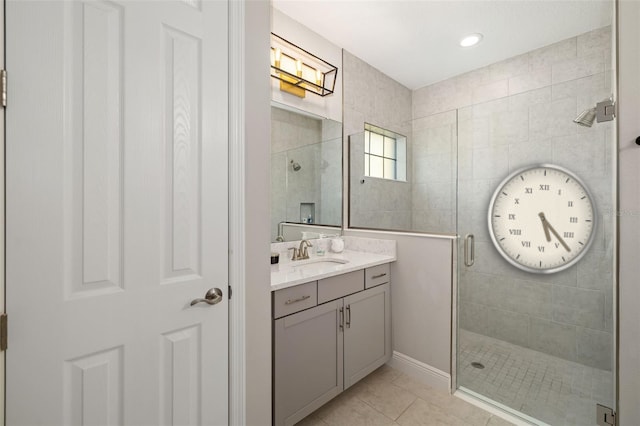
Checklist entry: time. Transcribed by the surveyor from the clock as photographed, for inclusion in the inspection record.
5:23
